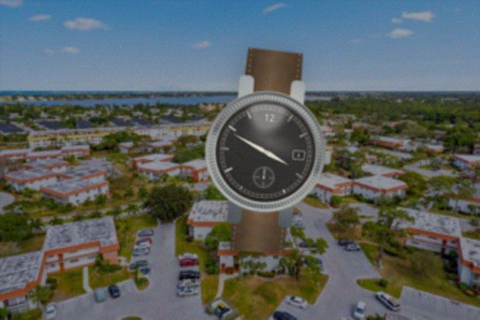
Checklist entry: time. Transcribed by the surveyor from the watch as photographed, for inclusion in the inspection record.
3:49
